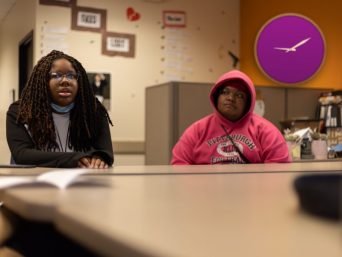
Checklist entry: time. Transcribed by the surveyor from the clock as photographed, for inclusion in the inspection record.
9:10
